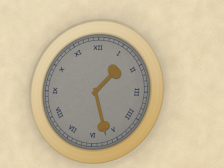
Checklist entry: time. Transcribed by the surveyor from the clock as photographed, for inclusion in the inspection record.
1:27
